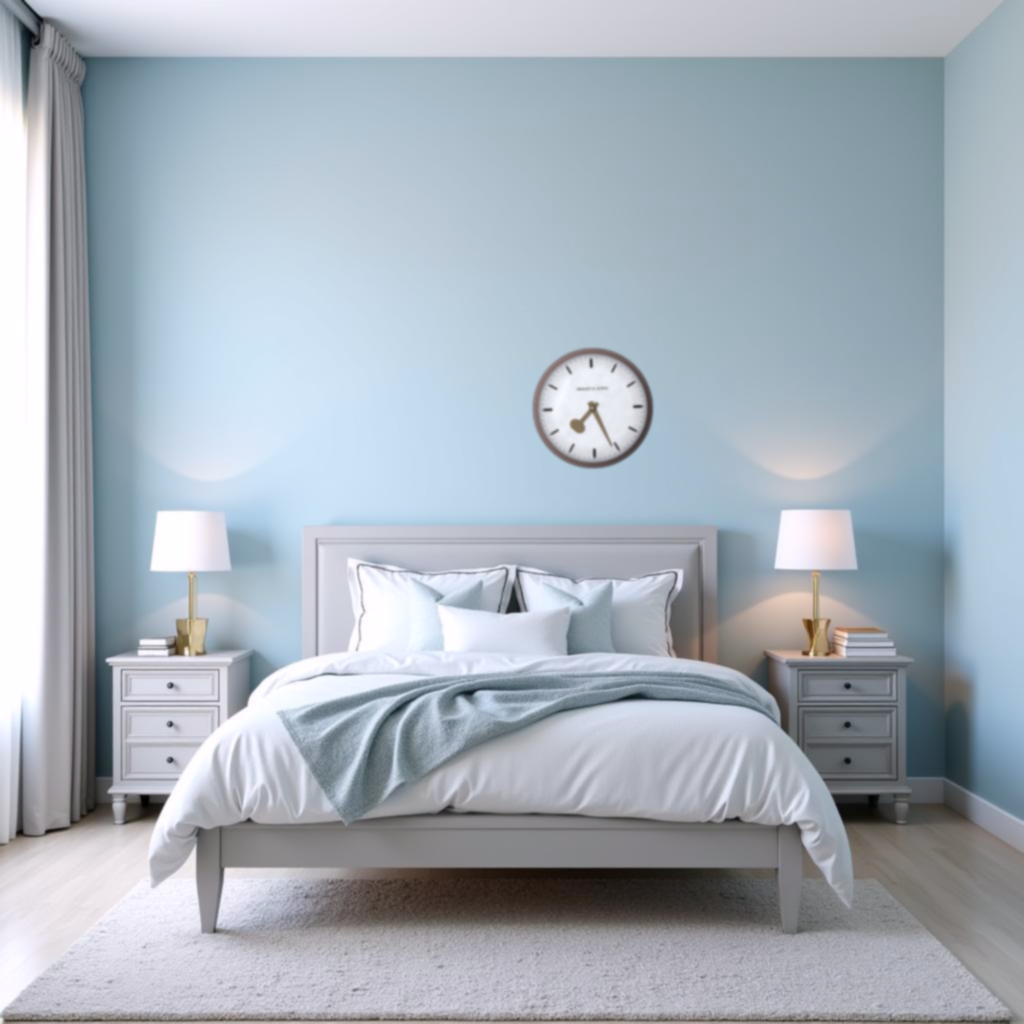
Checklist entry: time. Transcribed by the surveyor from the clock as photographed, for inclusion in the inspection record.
7:26
